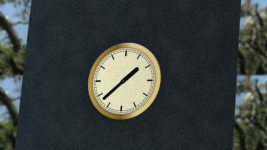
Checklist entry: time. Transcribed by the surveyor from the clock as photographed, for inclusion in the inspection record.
1:38
